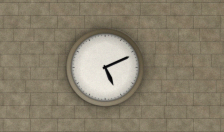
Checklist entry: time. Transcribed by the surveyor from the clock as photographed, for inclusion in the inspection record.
5:11
